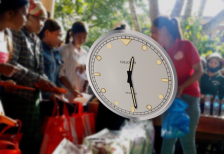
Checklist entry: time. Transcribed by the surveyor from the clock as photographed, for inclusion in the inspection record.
12:29
